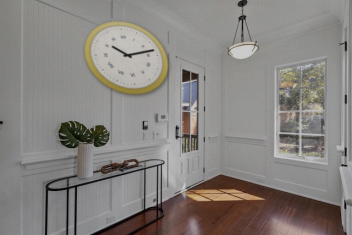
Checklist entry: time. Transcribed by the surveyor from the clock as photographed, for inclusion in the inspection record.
10:13
